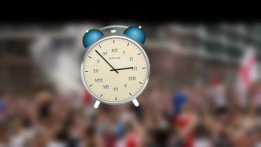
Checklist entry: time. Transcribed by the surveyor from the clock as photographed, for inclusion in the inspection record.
2:53
